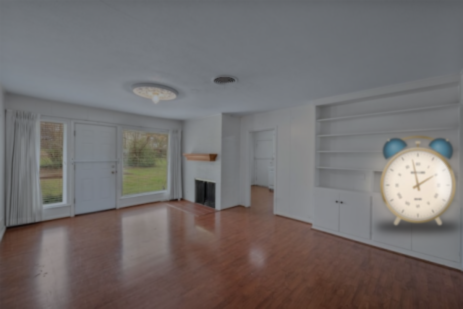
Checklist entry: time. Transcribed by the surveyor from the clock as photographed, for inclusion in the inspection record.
1:58
